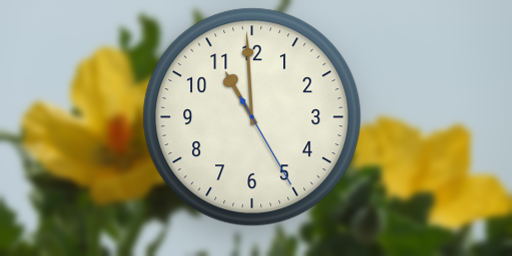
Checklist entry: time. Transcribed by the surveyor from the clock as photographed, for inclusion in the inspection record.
10:59:25
